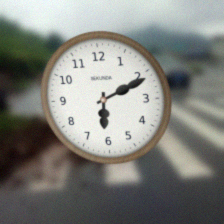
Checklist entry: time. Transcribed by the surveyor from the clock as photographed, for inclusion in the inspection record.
6:11
